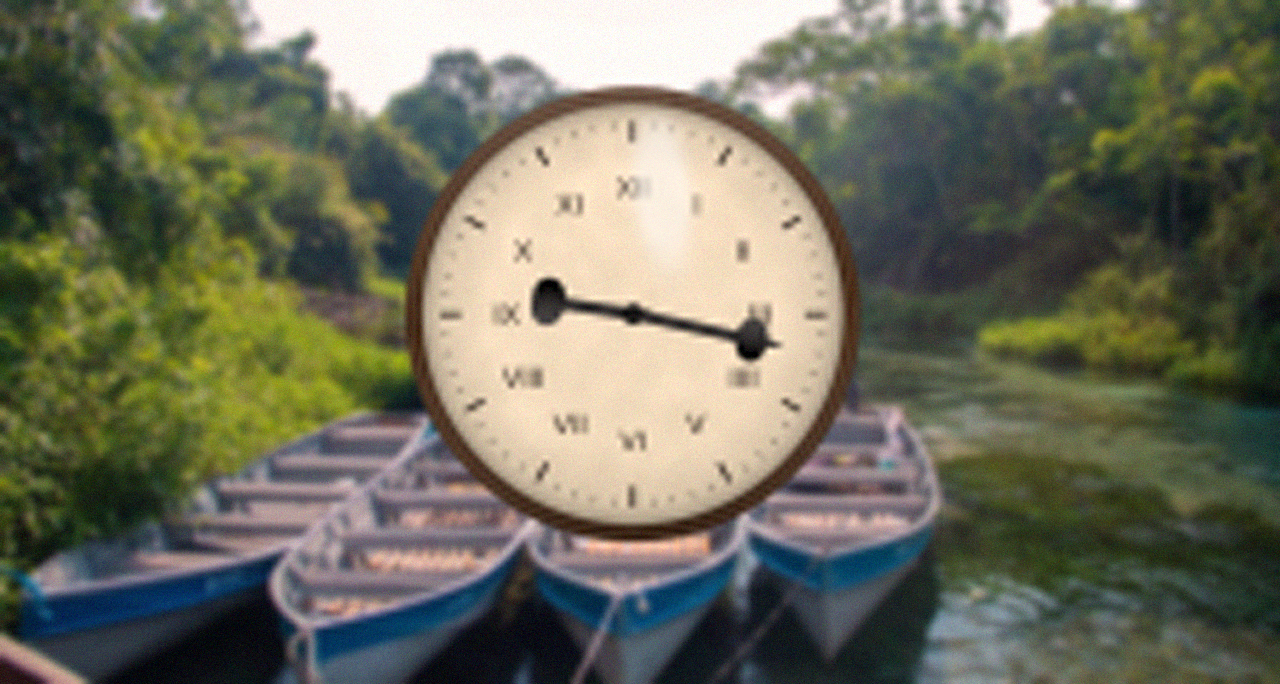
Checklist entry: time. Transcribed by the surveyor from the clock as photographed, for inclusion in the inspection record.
9:17
